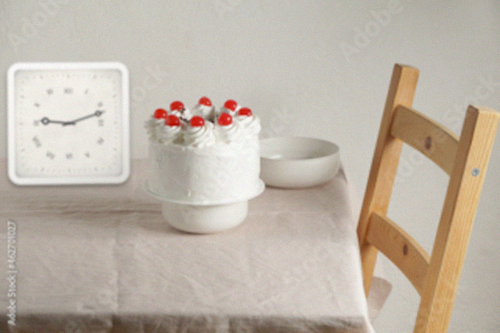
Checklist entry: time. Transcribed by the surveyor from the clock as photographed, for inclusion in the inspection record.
9:12
